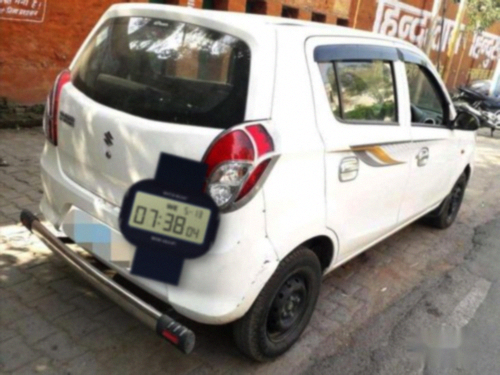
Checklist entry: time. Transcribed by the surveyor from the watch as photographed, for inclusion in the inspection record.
7:38
